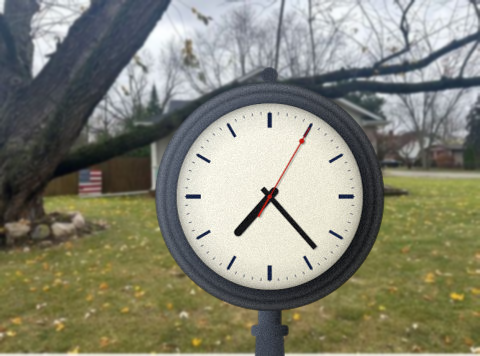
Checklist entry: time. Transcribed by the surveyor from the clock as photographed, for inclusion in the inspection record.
7:23:05
